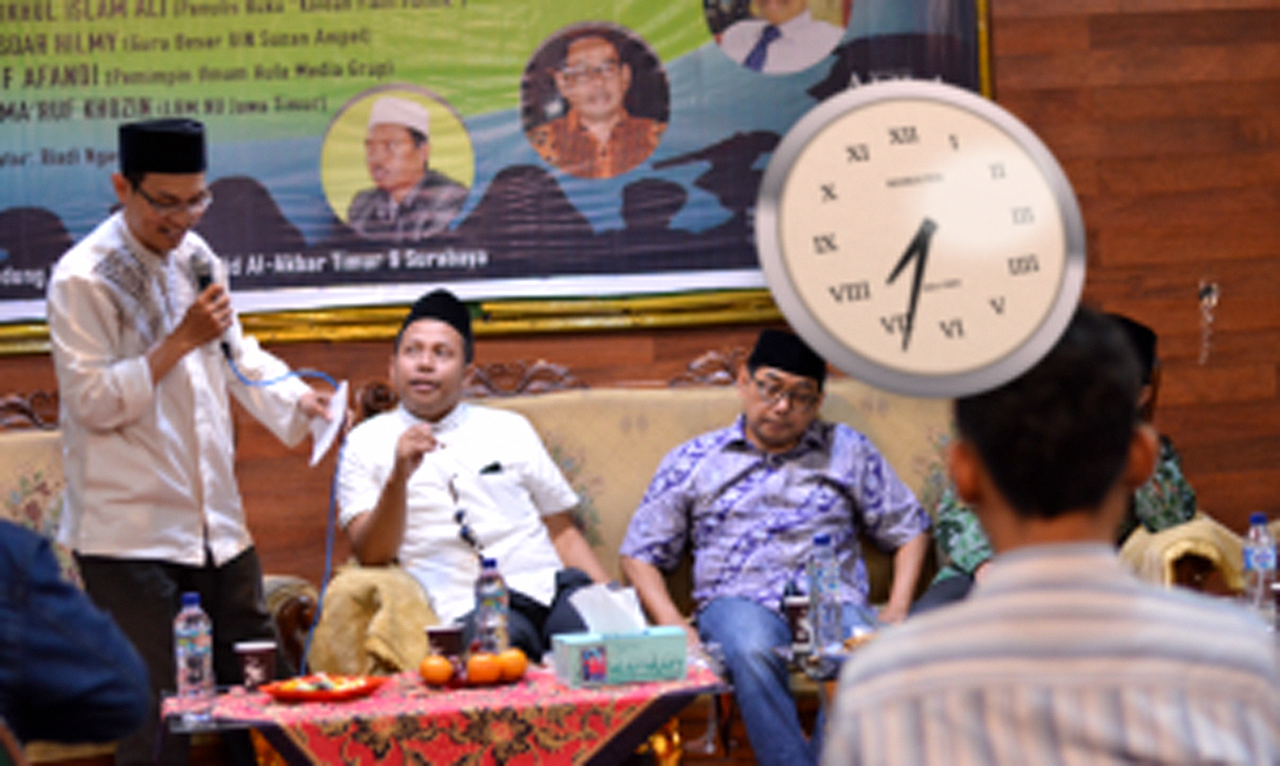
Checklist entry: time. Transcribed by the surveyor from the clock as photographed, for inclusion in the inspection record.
7:34
